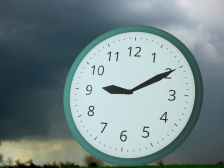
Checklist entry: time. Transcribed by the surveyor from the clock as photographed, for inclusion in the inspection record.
9:10
